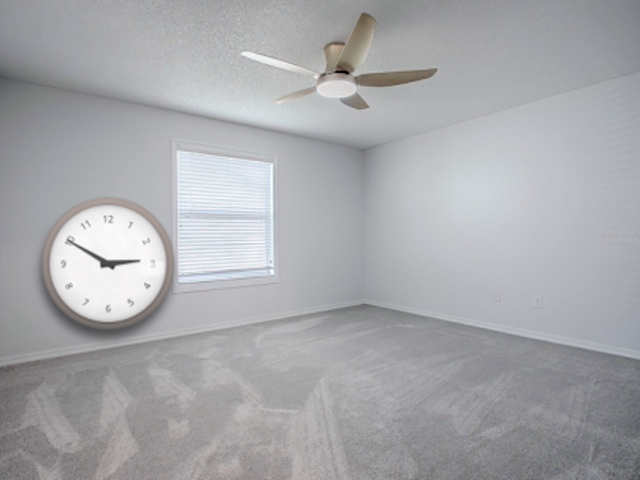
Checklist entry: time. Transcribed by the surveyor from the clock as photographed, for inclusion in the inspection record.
2:50
